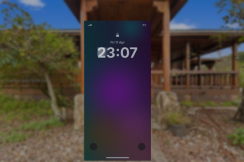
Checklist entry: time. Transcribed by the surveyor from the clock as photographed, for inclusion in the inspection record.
23:07
